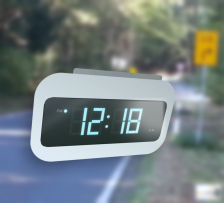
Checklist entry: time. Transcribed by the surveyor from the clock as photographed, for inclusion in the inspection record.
12:18
